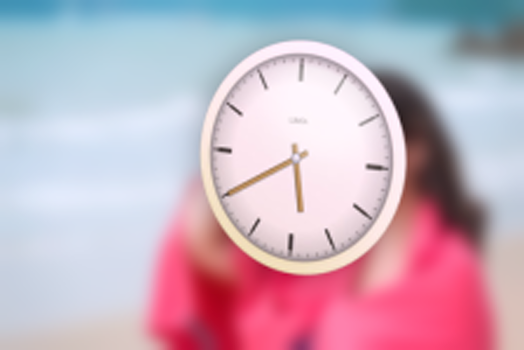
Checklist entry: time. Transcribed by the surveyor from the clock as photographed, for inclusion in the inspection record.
5:40
